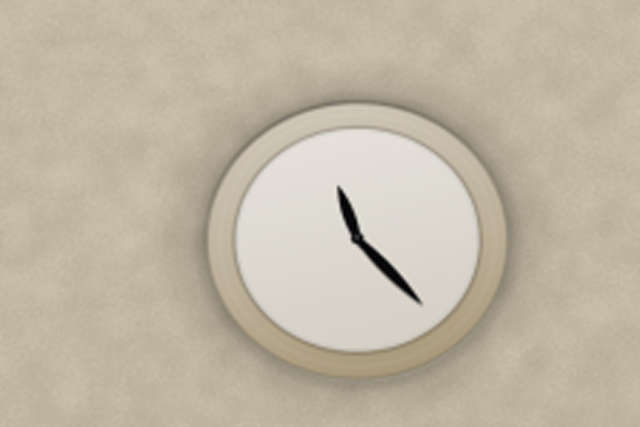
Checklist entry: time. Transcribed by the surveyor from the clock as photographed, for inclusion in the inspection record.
11:23
